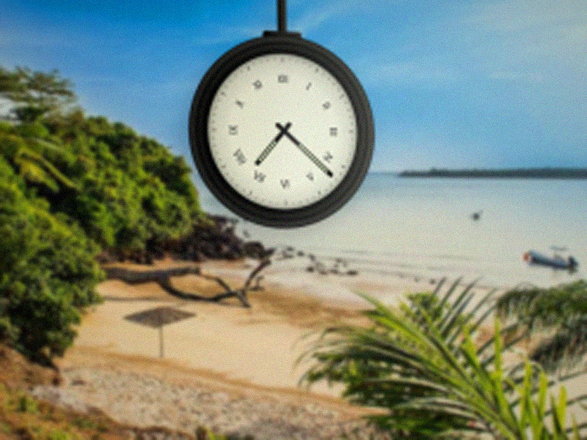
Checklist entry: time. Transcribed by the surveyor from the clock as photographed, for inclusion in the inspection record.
7:22
